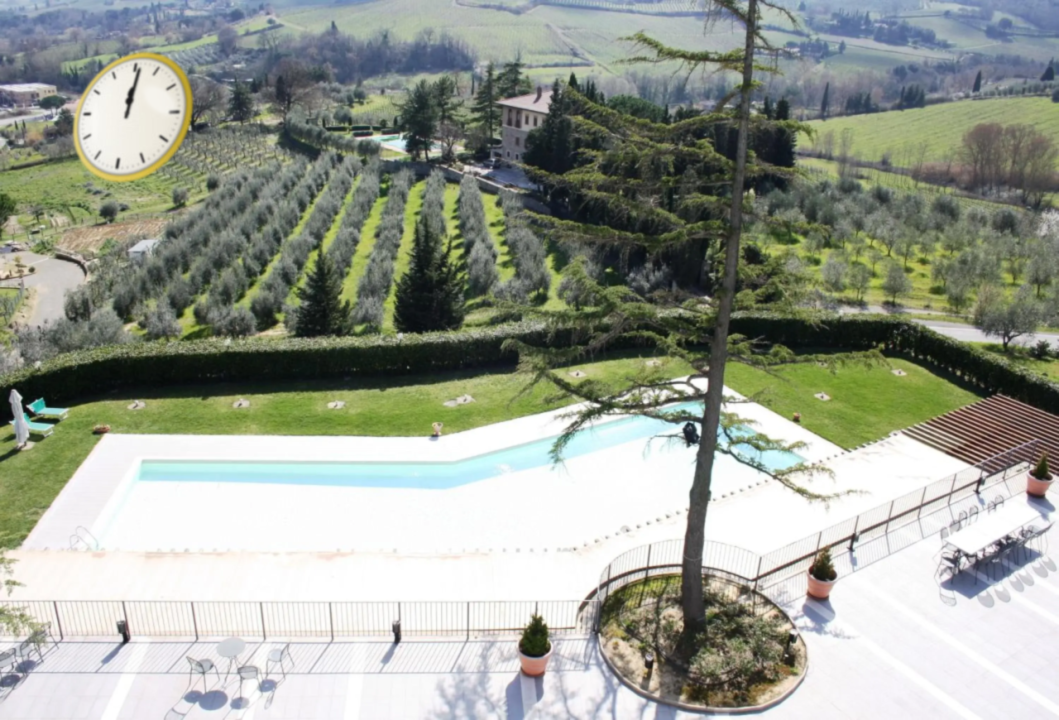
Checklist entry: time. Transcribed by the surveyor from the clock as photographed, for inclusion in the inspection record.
12:01
